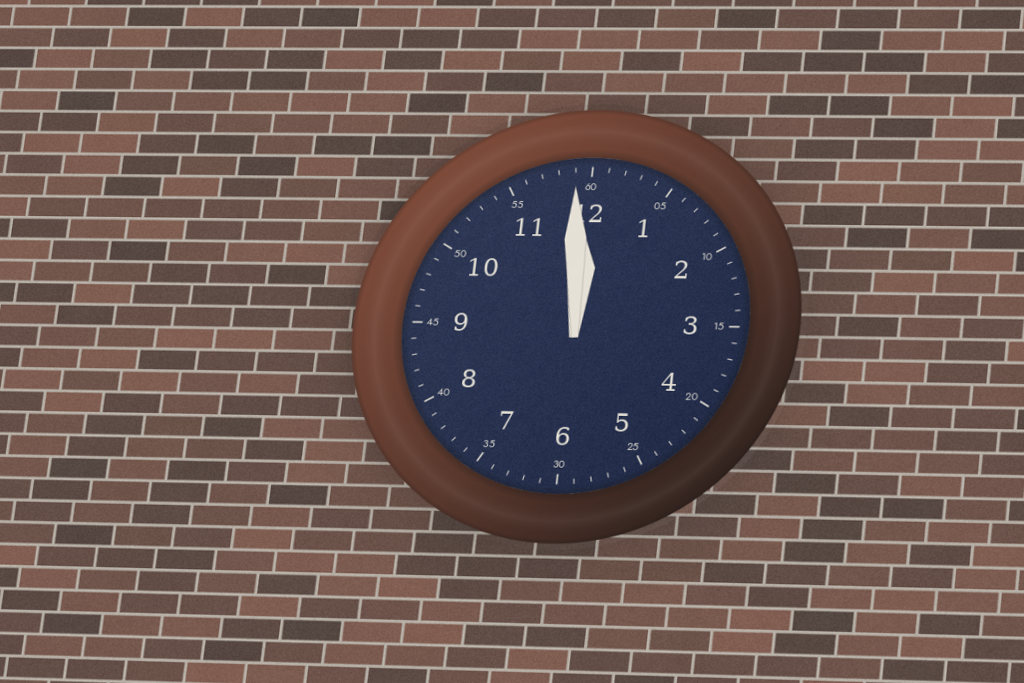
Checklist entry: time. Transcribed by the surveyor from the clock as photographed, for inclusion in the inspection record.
11:59
